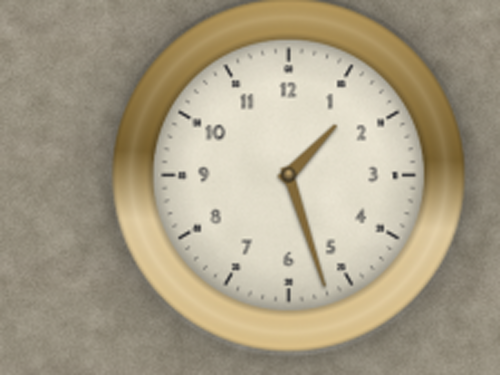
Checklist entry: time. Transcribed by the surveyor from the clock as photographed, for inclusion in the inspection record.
1:27
